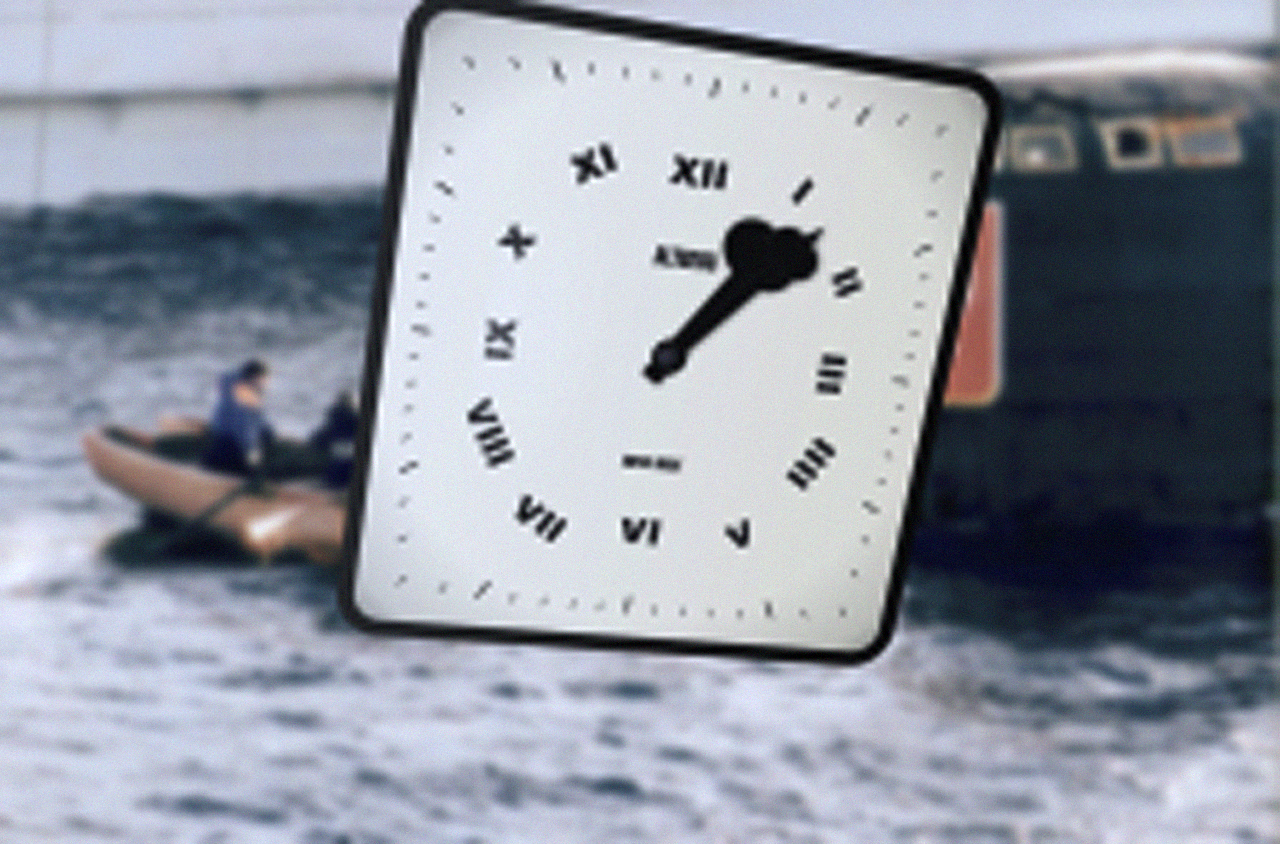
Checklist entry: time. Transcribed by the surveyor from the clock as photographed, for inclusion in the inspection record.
1:07
